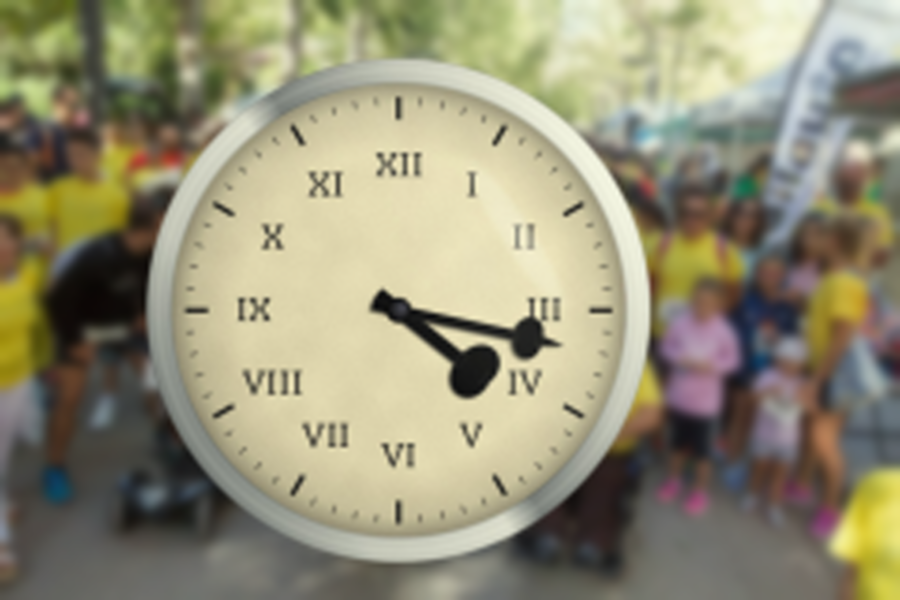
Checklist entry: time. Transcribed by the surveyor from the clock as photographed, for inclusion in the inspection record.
4:17
